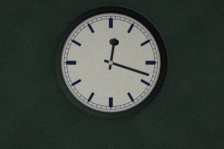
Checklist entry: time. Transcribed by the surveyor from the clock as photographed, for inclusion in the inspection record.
12:18
